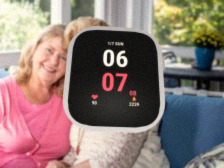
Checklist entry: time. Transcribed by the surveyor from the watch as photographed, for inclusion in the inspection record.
6:07
